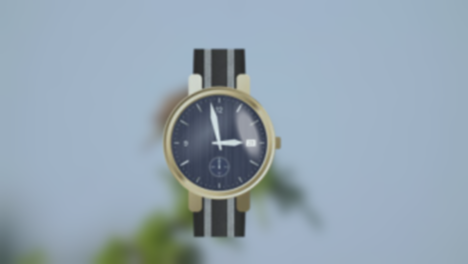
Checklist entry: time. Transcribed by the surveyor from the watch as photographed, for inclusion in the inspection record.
2:58
